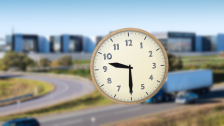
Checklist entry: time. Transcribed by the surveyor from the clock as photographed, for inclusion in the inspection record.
9:30
